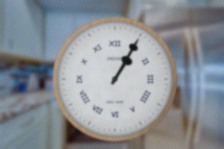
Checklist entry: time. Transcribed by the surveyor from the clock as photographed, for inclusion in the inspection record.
1:05
